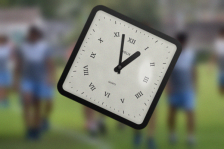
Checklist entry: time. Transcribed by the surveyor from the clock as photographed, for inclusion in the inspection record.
12:57
